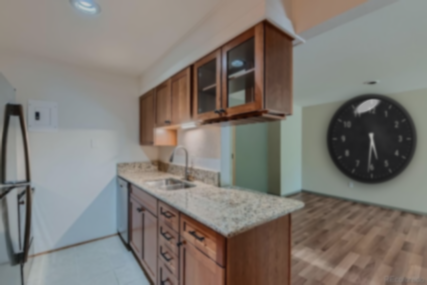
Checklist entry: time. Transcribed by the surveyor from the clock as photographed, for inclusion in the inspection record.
5:31
